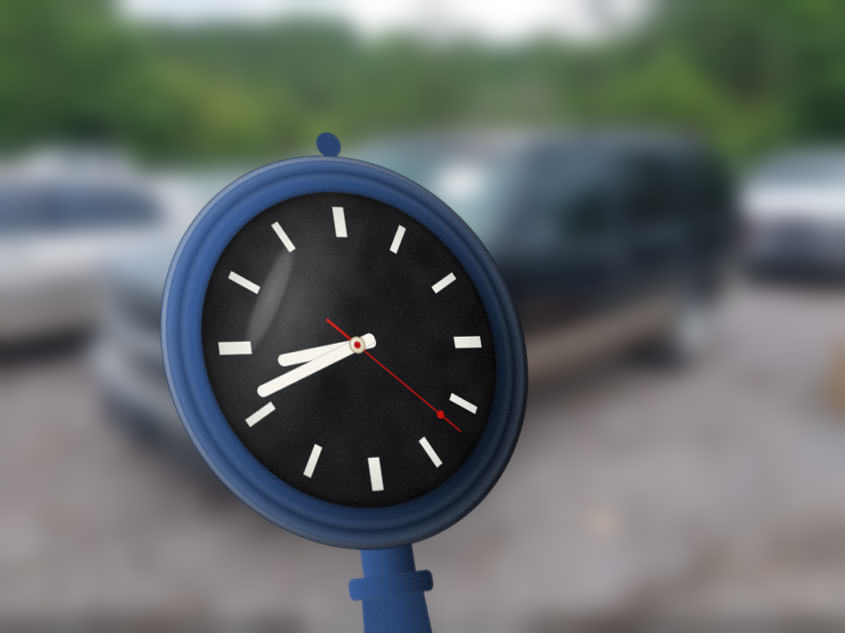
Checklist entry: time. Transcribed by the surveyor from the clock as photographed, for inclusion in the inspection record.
8:41:22
